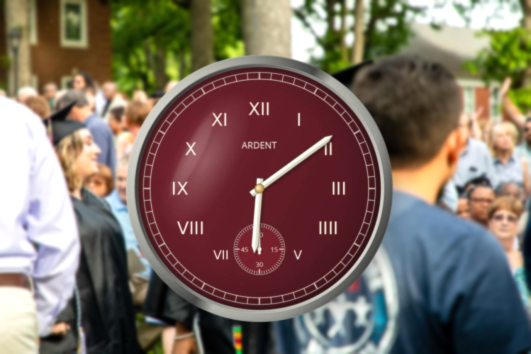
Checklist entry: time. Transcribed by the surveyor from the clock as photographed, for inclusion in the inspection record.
6:09
